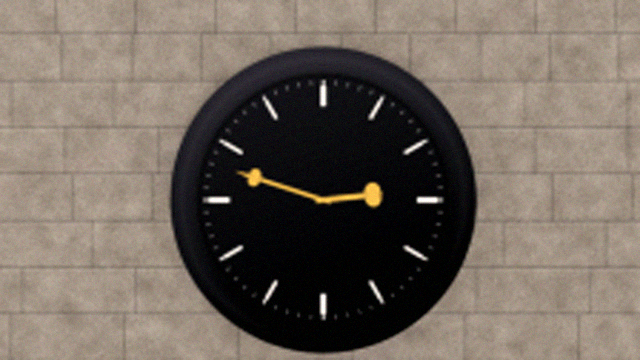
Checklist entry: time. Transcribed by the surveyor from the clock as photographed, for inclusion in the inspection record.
2:48
